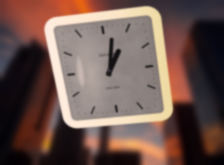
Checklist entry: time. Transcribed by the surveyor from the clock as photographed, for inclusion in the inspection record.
1:02
